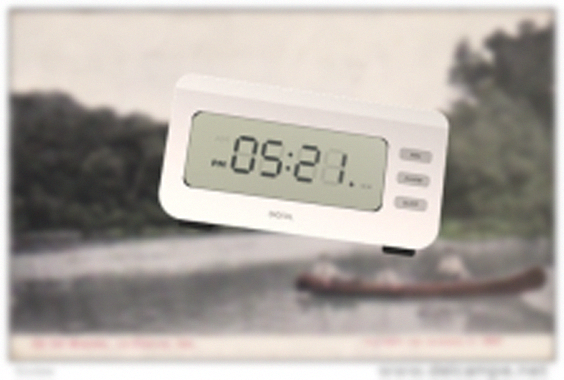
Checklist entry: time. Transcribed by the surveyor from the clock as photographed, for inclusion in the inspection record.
5:21
